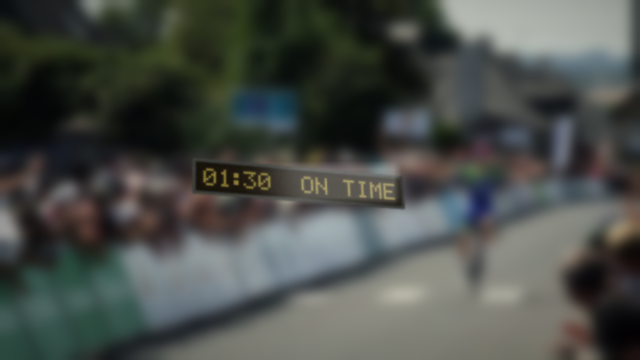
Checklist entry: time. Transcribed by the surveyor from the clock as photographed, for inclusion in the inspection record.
1:30
